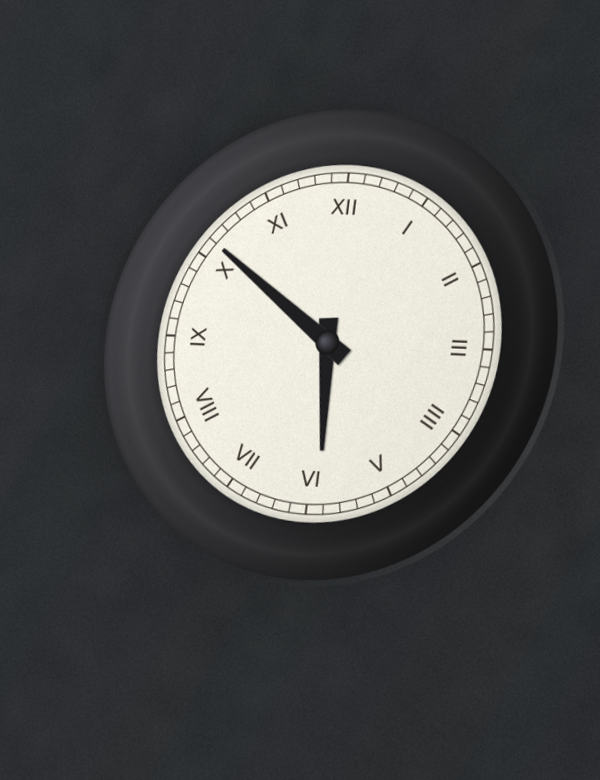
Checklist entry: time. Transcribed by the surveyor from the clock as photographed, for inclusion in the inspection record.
5:51
